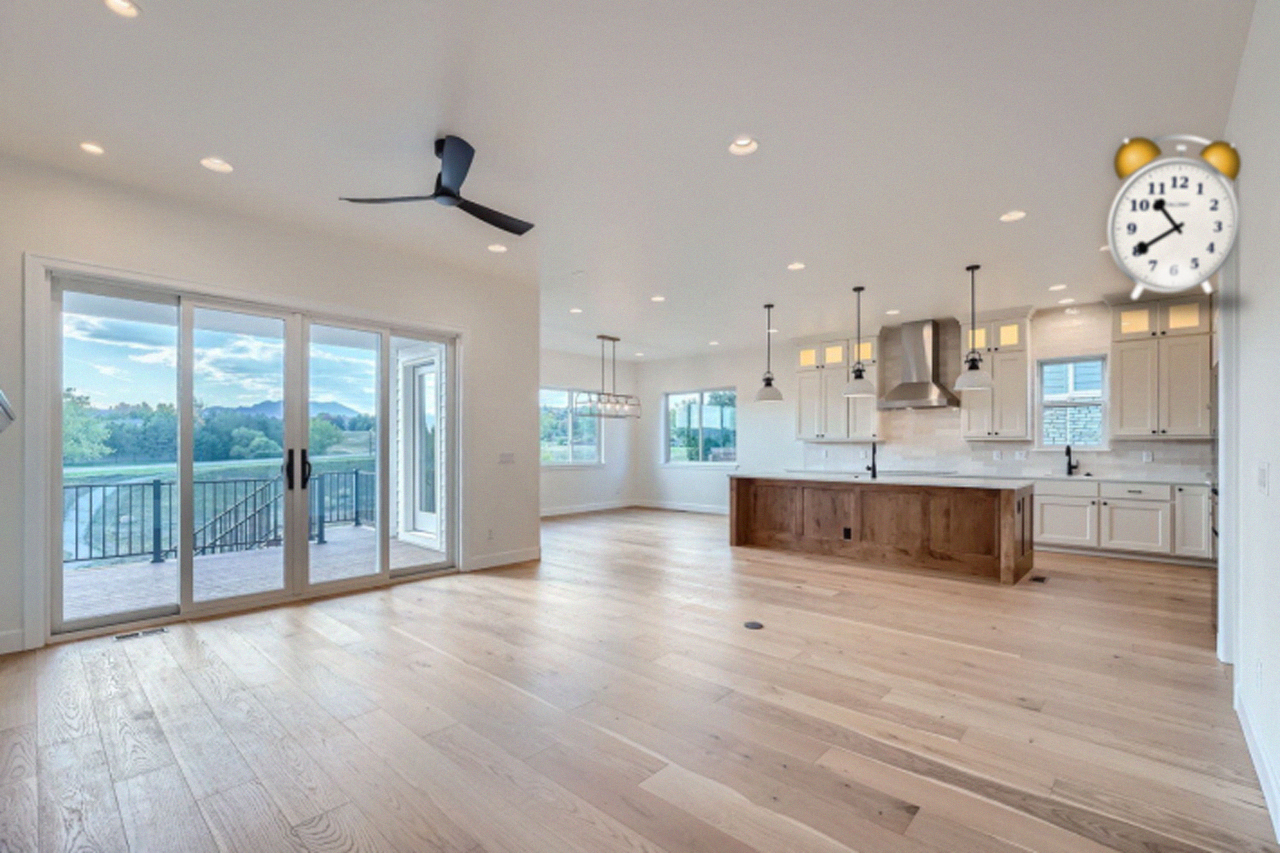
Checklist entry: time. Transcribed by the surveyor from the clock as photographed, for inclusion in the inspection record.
10:40
